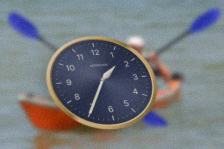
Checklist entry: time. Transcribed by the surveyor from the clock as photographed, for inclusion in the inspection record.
1:35
